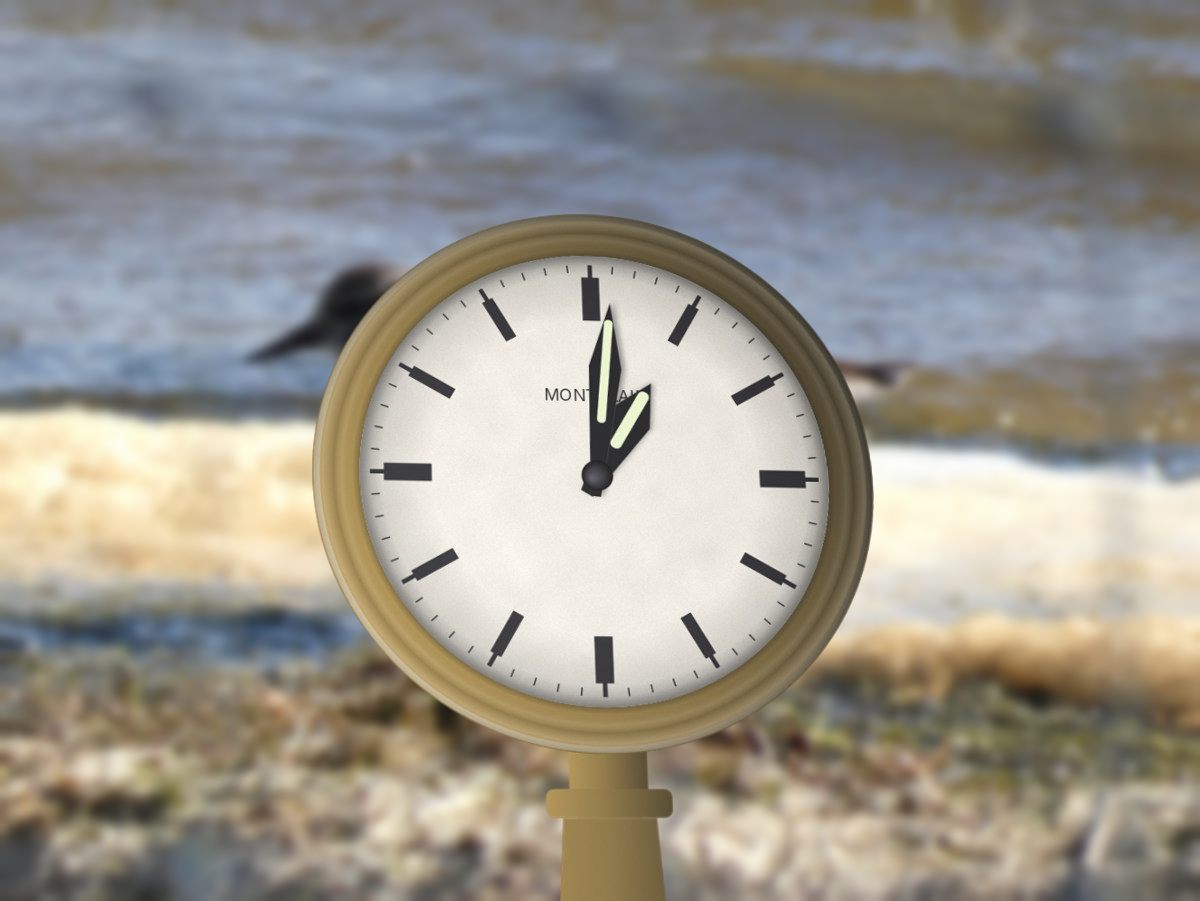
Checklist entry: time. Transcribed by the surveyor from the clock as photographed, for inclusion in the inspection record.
1:01
